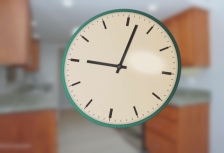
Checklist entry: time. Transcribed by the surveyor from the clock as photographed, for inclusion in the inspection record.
9:02
